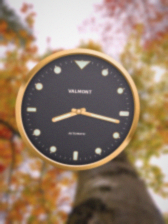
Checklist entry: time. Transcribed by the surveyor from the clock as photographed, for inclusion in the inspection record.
8:17
